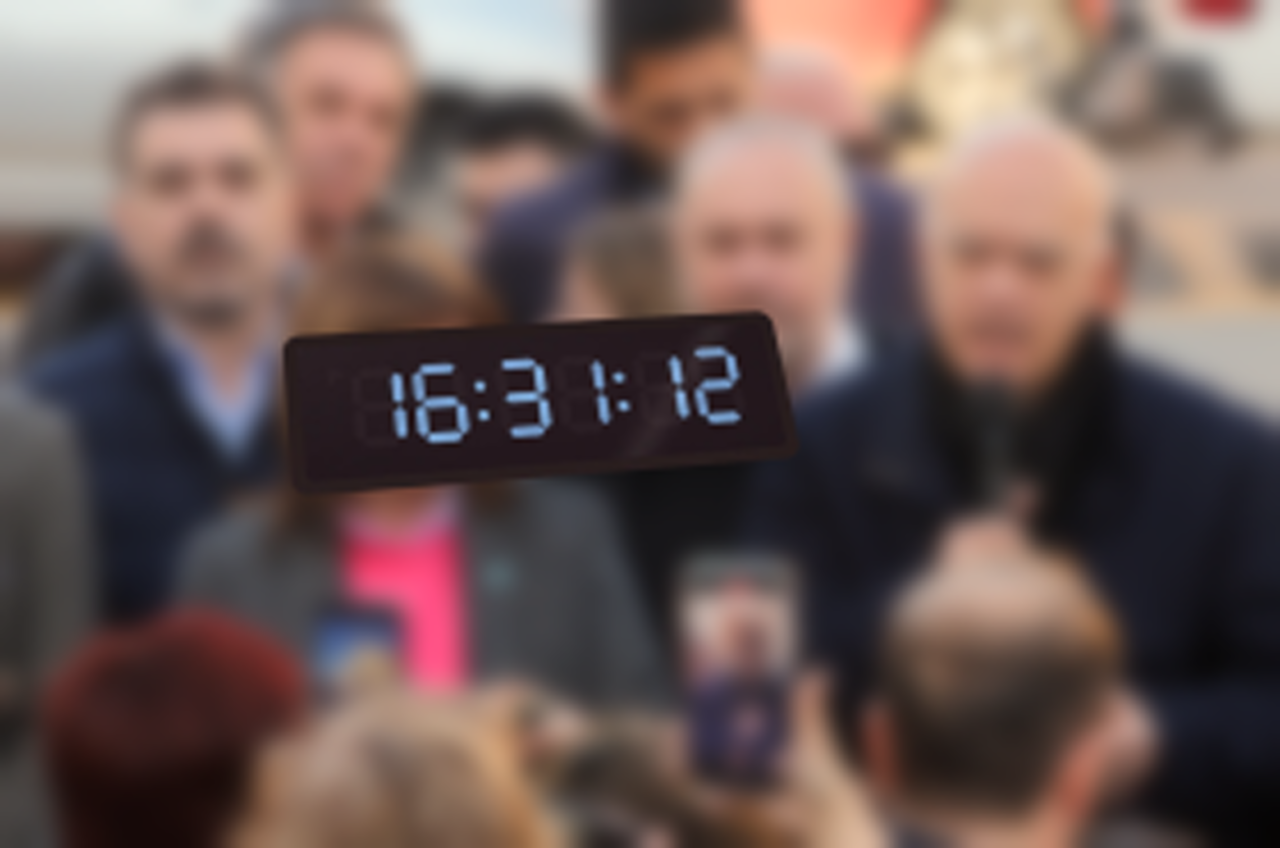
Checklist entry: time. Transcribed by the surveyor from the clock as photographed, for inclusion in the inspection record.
16:31:12
